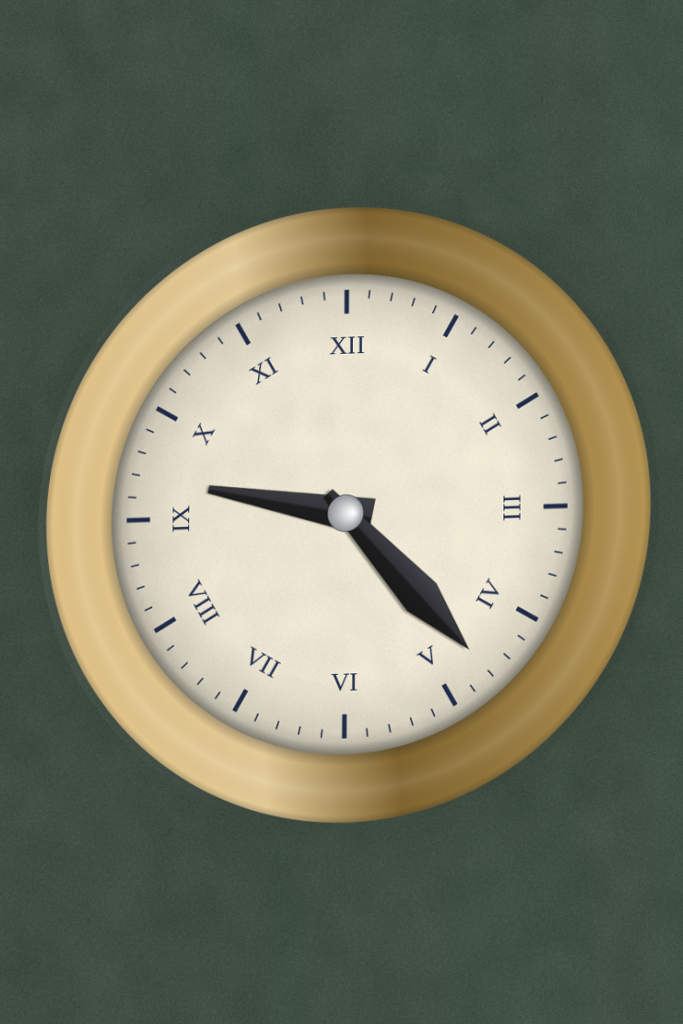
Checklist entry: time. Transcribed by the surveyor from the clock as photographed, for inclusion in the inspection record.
9:23
